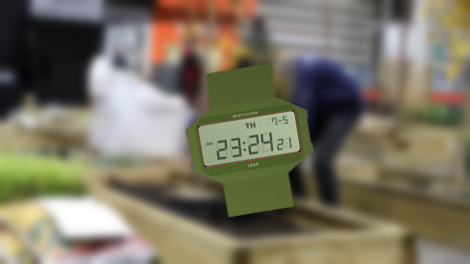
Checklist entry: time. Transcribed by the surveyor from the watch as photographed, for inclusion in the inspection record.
23:24:21
